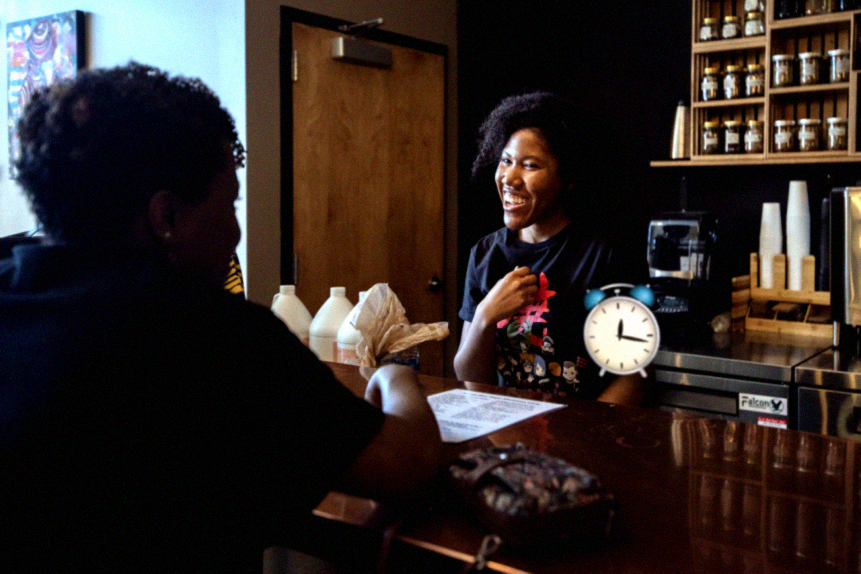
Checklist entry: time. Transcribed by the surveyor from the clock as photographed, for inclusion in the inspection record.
12:17
